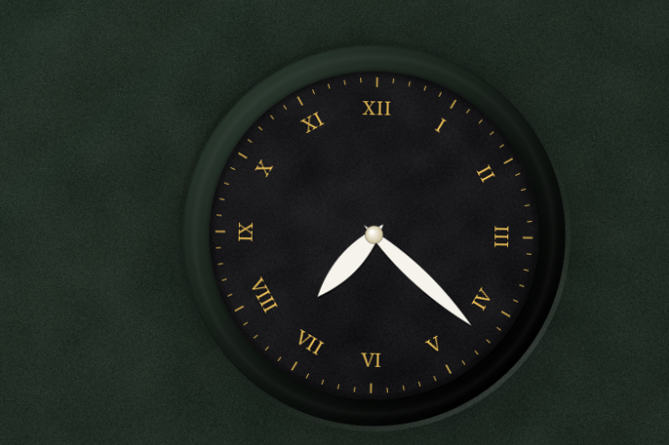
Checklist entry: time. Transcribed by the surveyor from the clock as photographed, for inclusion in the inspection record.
7:22
